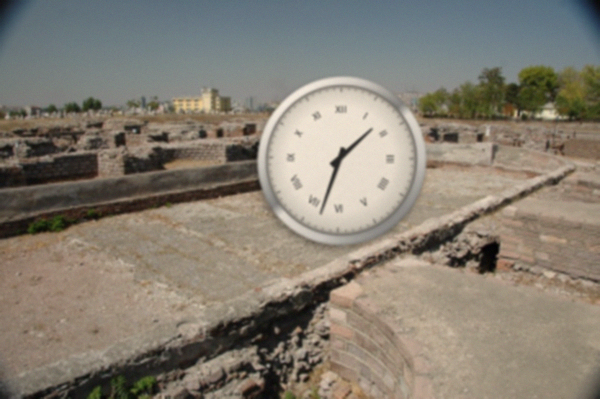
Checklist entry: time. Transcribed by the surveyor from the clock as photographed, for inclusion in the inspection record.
1:33
